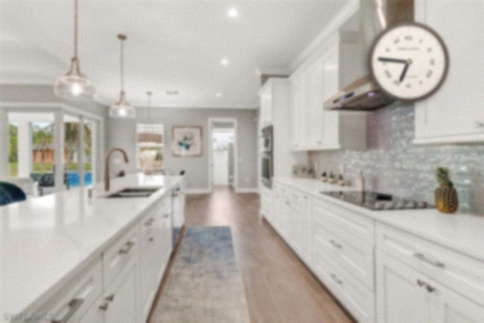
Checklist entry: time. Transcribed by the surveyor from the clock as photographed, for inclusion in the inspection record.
6:46
